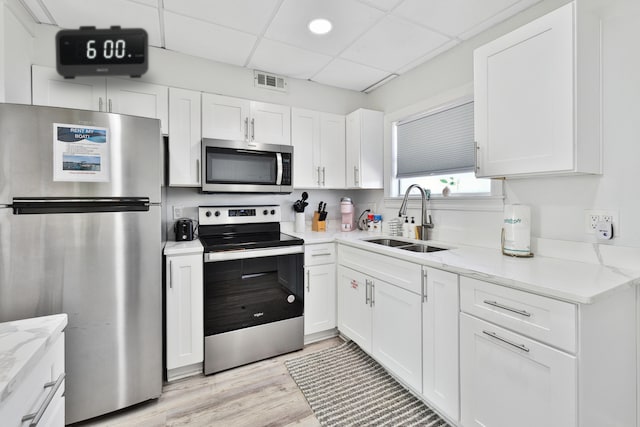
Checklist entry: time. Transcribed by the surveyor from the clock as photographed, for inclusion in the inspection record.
6:00
